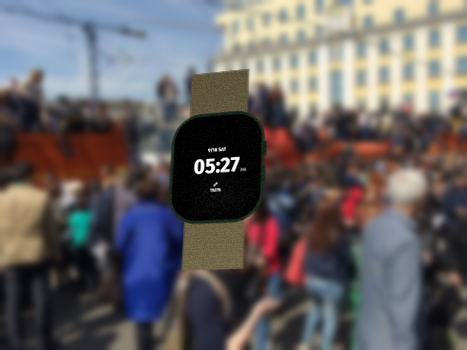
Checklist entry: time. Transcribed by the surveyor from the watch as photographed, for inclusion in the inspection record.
5:27
